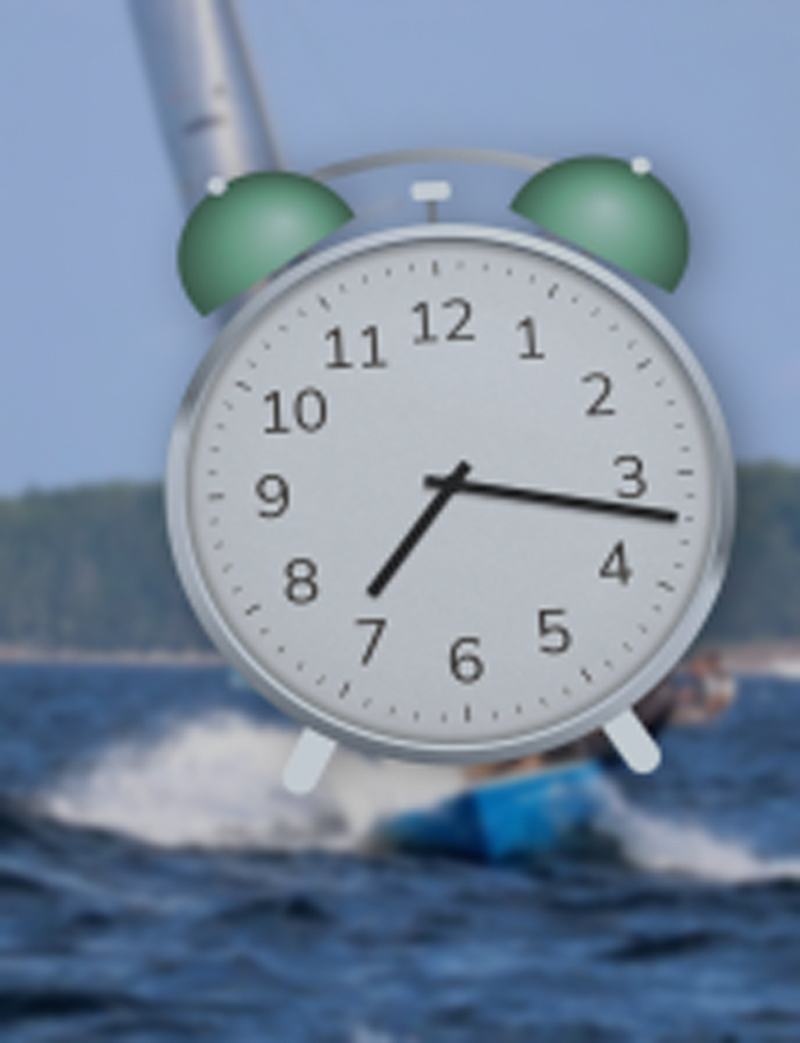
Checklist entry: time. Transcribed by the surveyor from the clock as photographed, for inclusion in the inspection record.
7:17
